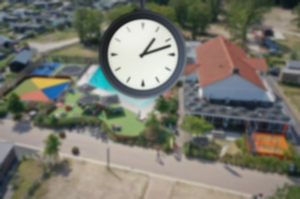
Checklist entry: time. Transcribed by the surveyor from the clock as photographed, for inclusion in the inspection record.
1:12
